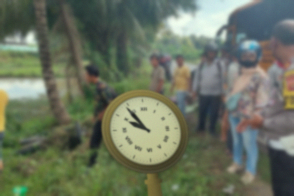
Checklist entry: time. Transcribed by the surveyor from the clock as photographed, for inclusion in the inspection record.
9:54
